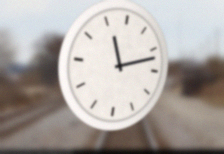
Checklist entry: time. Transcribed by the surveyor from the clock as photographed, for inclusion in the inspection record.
11:12
